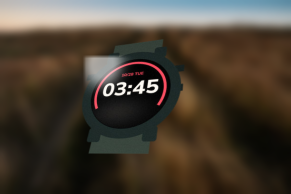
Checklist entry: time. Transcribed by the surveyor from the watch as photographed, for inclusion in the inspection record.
3:45
